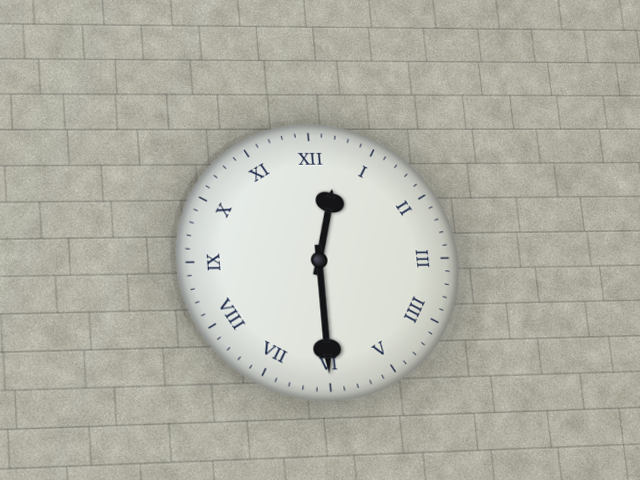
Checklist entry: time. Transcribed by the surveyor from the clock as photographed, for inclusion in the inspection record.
12:30
